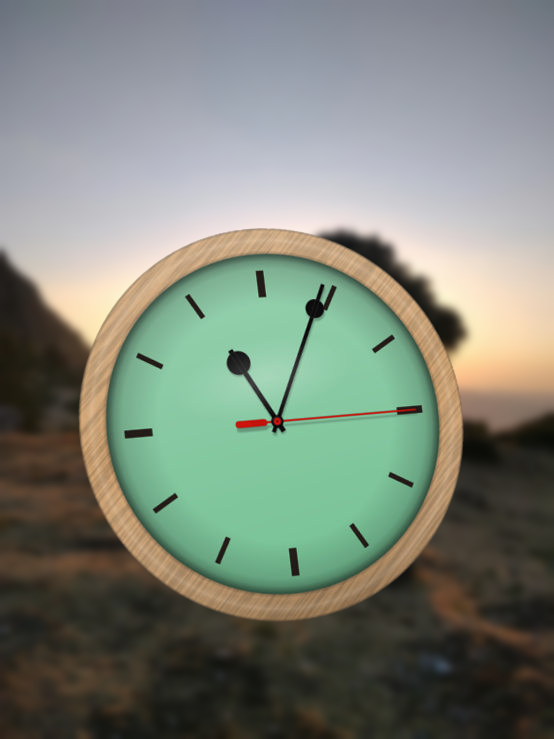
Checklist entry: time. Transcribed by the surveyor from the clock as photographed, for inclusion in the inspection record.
11:04:15
